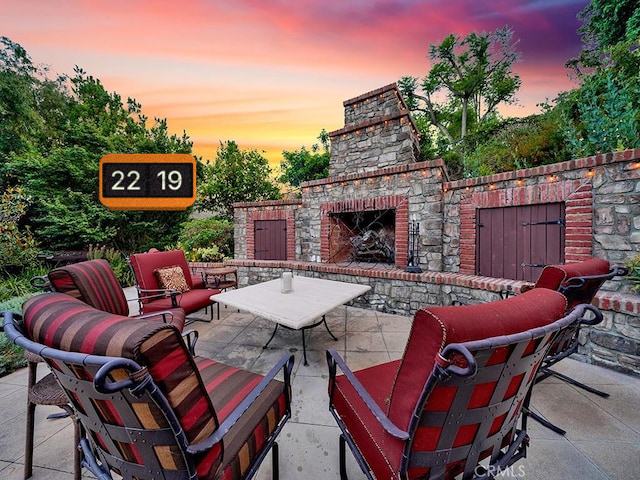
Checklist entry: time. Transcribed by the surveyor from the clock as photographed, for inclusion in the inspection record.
22:19
